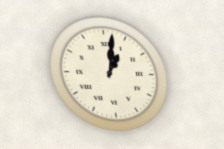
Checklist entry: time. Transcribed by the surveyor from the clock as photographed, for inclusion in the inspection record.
1:02
